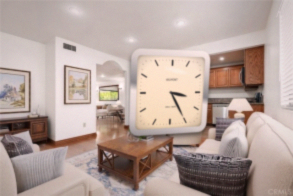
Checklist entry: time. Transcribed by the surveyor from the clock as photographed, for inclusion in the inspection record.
3:25
